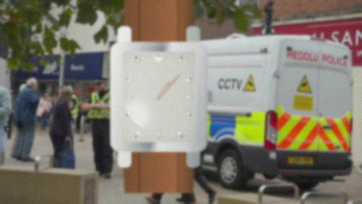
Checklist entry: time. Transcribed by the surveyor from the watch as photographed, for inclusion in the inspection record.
1:07
